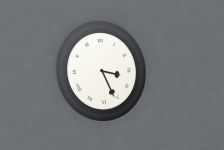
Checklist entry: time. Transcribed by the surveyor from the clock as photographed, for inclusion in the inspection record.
3:26
